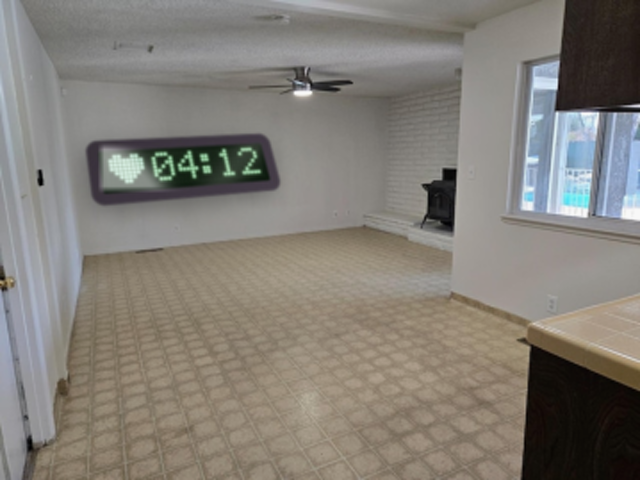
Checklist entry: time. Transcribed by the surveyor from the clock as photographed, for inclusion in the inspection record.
4:12
